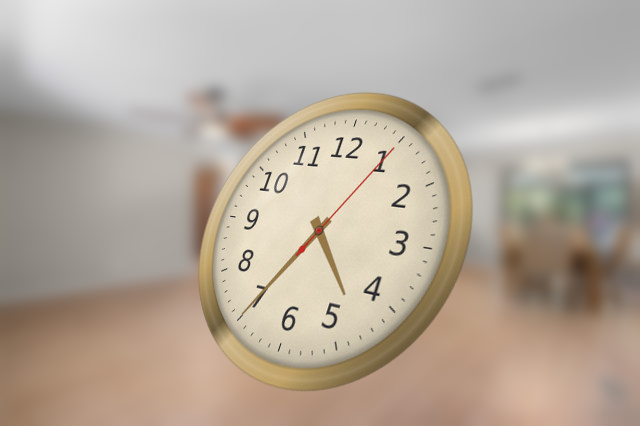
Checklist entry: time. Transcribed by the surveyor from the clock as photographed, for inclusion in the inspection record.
4:35:05
